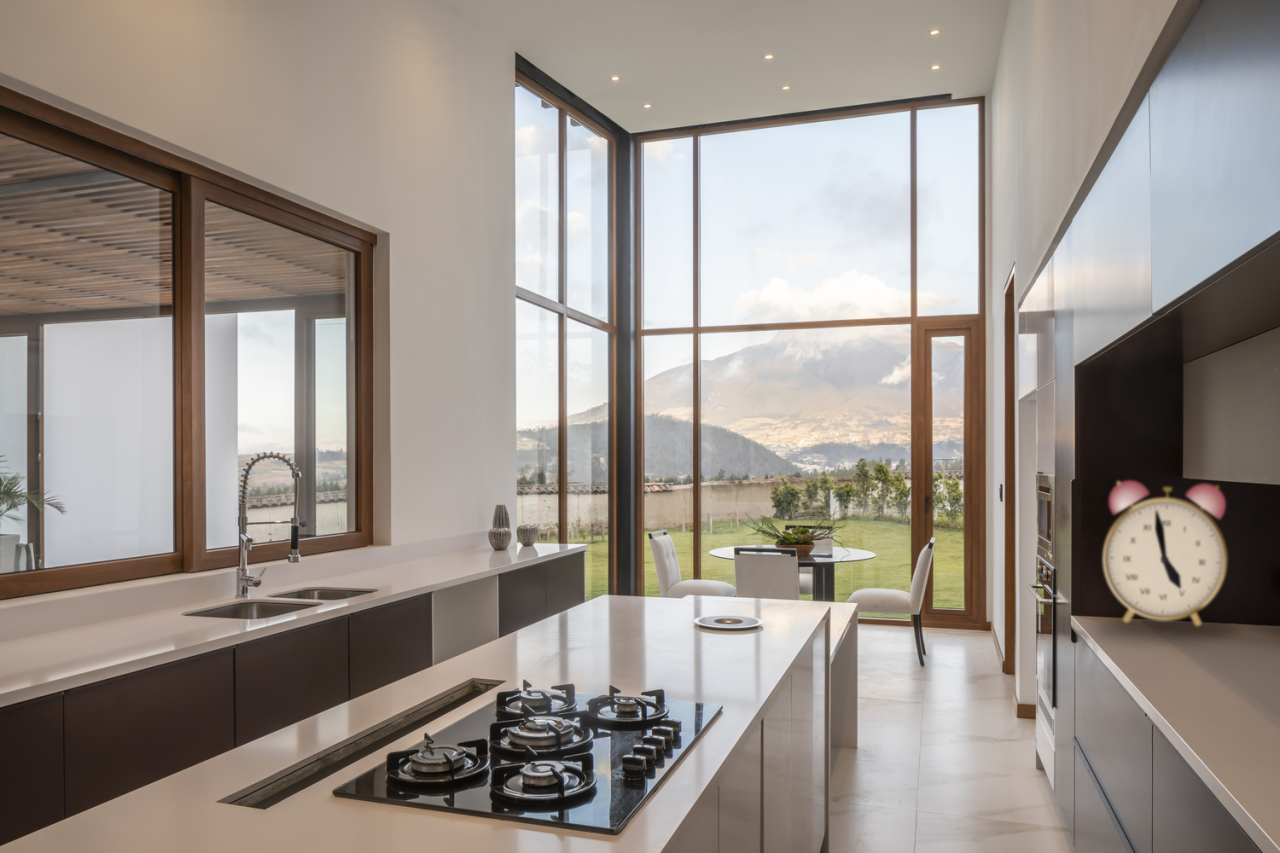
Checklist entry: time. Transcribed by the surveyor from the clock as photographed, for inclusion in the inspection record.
4:58
